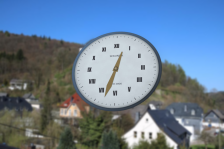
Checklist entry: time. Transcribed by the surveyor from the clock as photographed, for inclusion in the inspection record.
12:33
